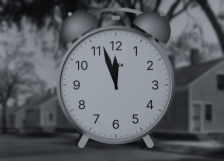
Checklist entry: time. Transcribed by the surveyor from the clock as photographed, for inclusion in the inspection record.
11:57
